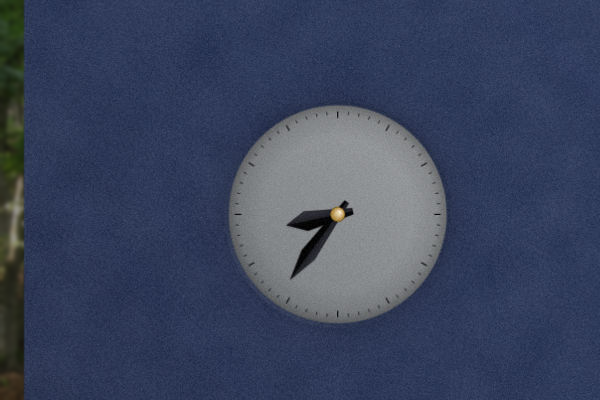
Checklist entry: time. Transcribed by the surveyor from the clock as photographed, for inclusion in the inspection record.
8:36
